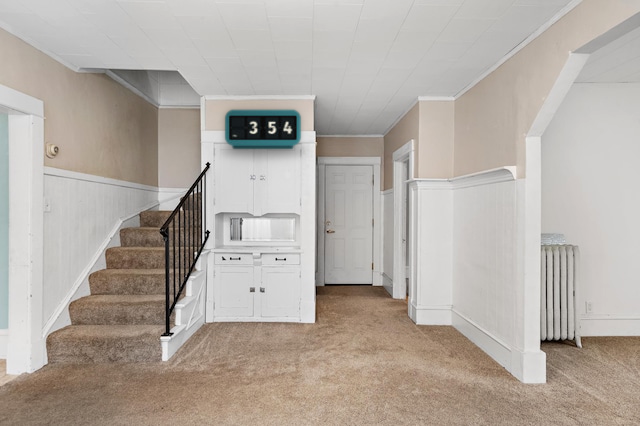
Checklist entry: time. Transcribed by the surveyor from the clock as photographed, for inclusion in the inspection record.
3:54
